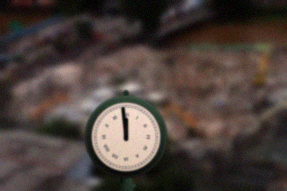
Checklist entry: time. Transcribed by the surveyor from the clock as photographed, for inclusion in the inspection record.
11:59
